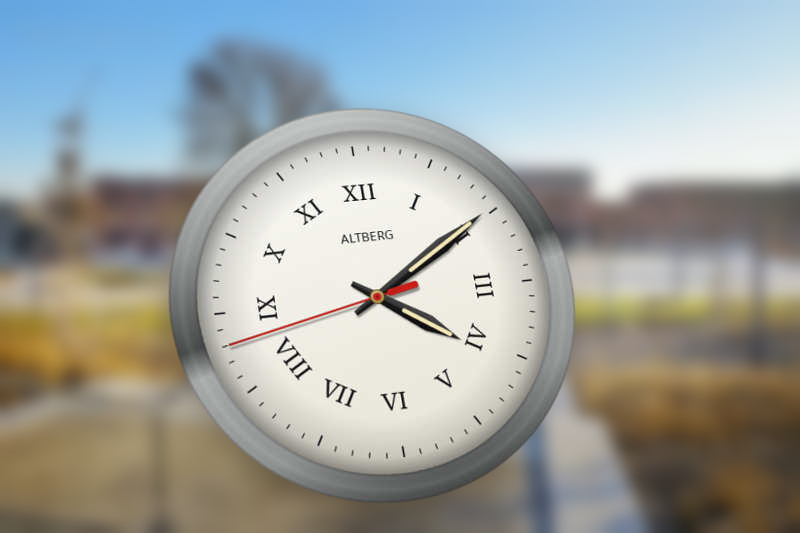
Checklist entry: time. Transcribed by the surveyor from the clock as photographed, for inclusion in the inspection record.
4:09:43
